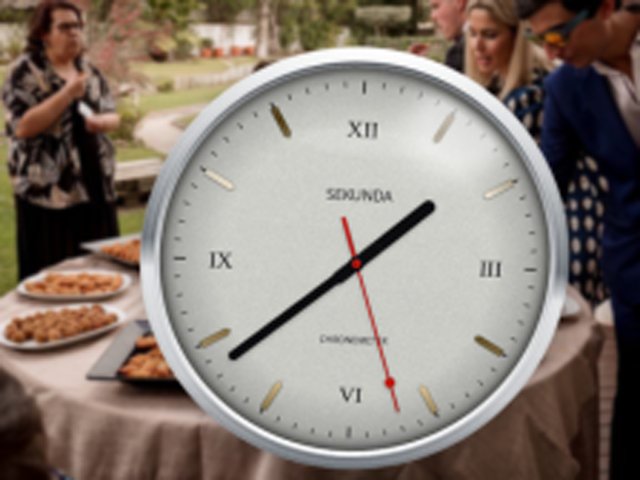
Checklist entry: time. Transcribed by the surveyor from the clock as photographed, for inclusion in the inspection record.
1:38:27
